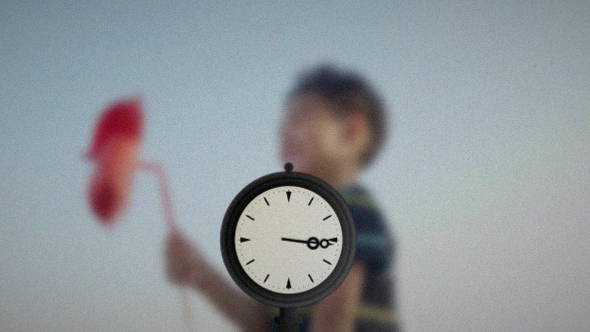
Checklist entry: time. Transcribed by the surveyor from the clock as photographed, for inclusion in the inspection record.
3:16
